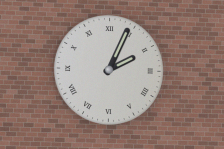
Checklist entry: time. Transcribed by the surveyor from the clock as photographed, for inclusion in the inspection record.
2:04
